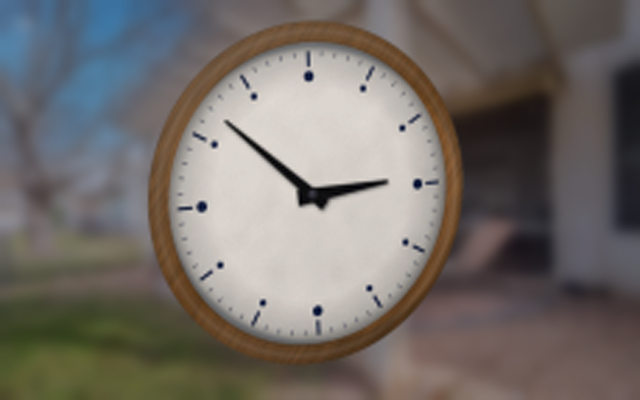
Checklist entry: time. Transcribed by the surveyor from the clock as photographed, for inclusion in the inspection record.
2:52
